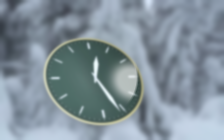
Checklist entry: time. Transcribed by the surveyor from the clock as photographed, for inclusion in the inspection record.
12:26
